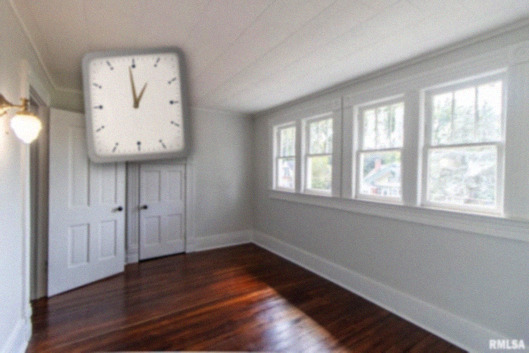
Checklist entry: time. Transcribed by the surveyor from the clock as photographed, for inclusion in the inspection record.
12:59
